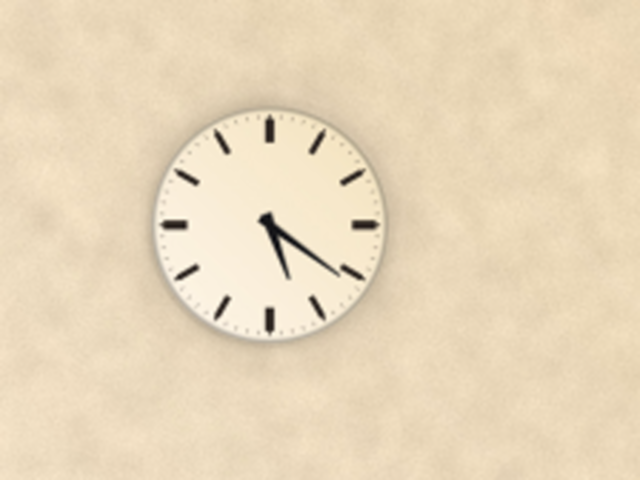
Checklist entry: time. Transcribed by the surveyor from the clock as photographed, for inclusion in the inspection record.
5:21
